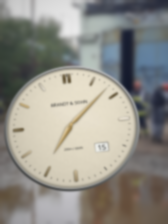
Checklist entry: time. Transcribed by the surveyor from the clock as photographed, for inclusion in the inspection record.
7:08
